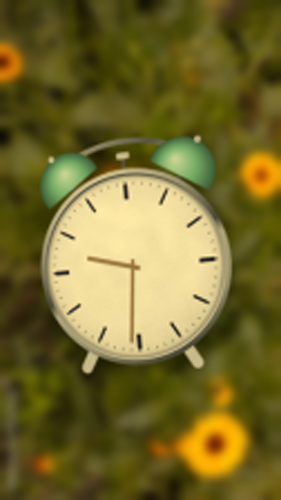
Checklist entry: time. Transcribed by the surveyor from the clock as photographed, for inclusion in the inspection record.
9:31
